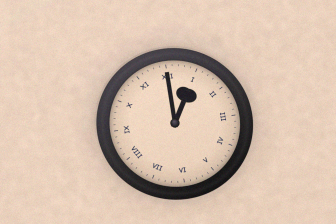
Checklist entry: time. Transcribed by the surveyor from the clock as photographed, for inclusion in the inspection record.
1:00
